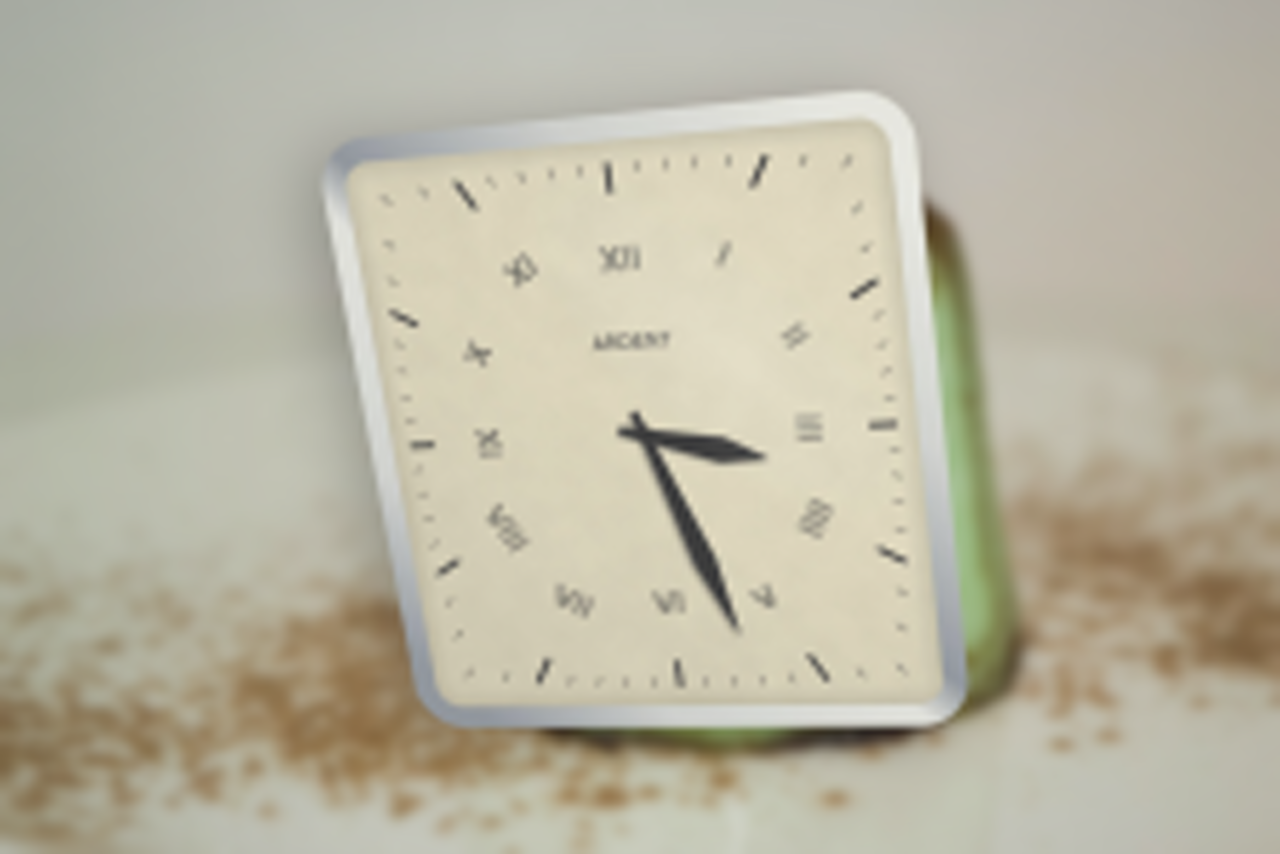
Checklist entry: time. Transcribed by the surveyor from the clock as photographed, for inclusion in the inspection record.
3:27
